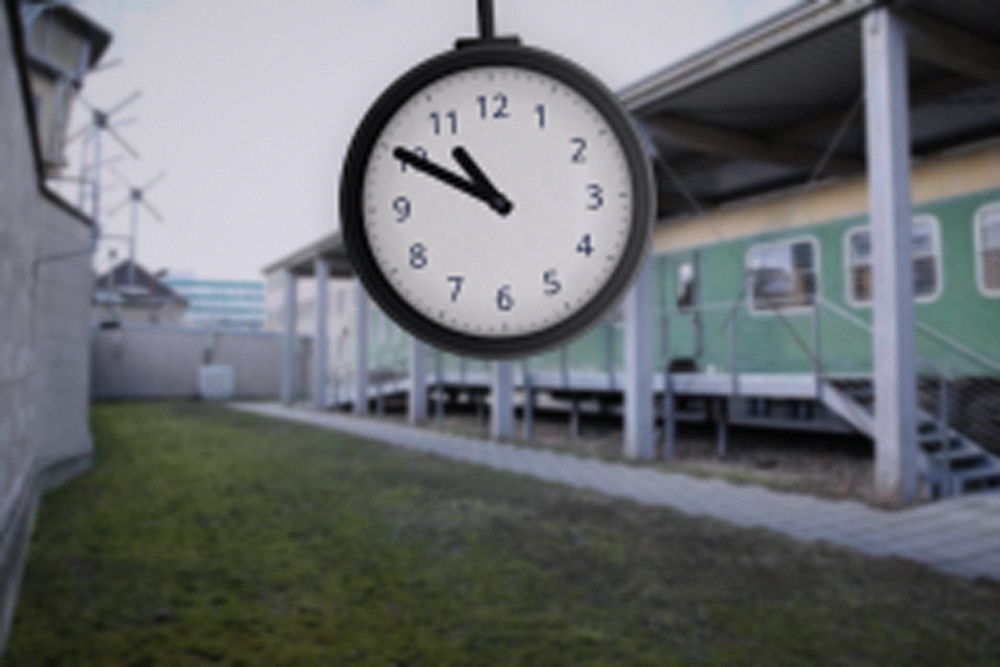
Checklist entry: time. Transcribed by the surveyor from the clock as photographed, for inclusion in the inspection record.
10:50
